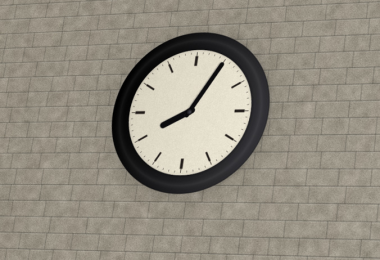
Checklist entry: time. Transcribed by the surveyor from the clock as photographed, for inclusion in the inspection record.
8:05
